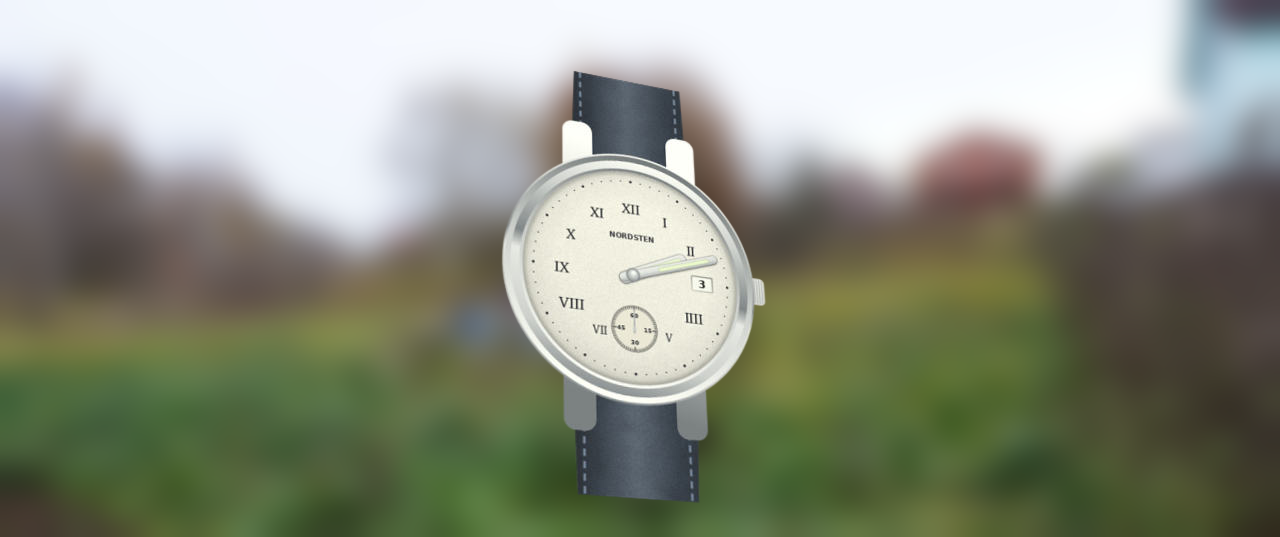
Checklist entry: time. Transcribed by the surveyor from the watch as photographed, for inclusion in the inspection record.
2:12
